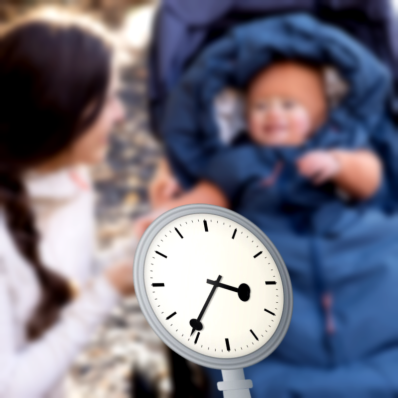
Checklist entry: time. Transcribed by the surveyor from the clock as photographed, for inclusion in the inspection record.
3:36
